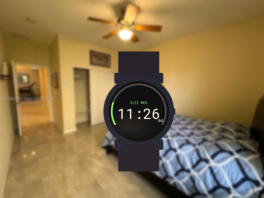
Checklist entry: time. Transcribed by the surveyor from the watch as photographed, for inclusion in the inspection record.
11:26
